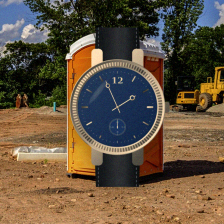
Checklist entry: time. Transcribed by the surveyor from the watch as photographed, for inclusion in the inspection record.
1:56
